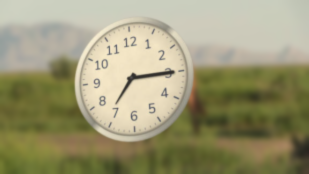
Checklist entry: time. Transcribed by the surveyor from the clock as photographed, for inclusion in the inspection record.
7:15
